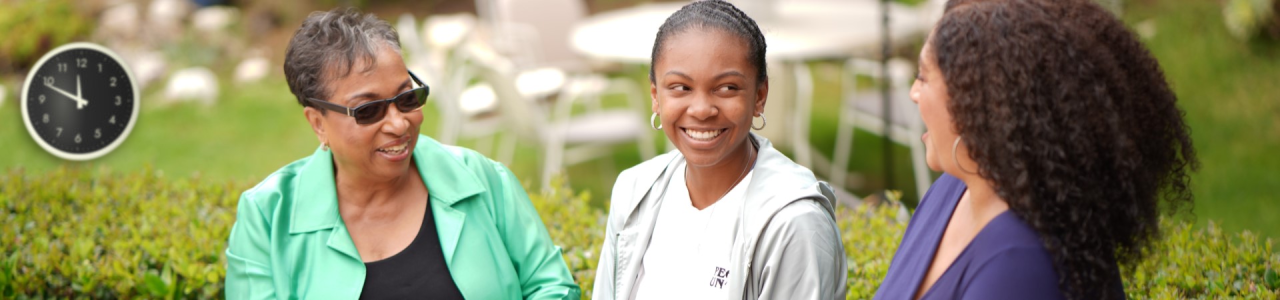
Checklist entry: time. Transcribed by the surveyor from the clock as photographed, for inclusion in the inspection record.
11:49
